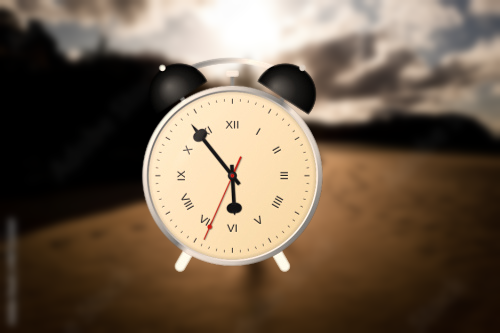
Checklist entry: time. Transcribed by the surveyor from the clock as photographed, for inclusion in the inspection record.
5:53:34
